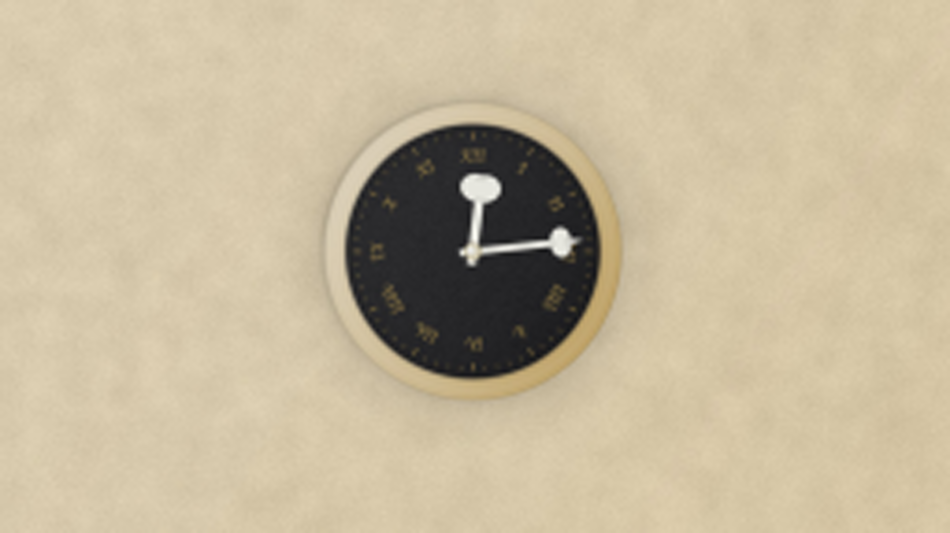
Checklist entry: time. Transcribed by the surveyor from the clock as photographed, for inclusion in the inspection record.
12:14
